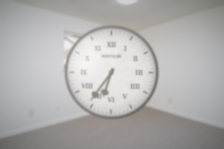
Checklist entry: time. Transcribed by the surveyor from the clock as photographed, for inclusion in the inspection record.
6:36
